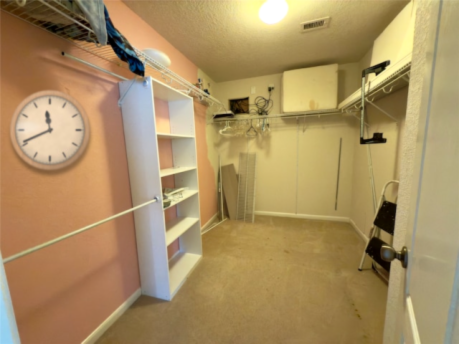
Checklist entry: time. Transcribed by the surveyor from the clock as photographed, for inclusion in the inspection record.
11:41
